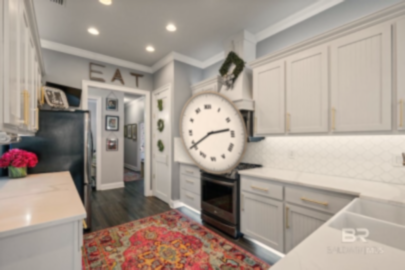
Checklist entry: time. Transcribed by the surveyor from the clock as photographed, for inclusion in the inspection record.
2:40
